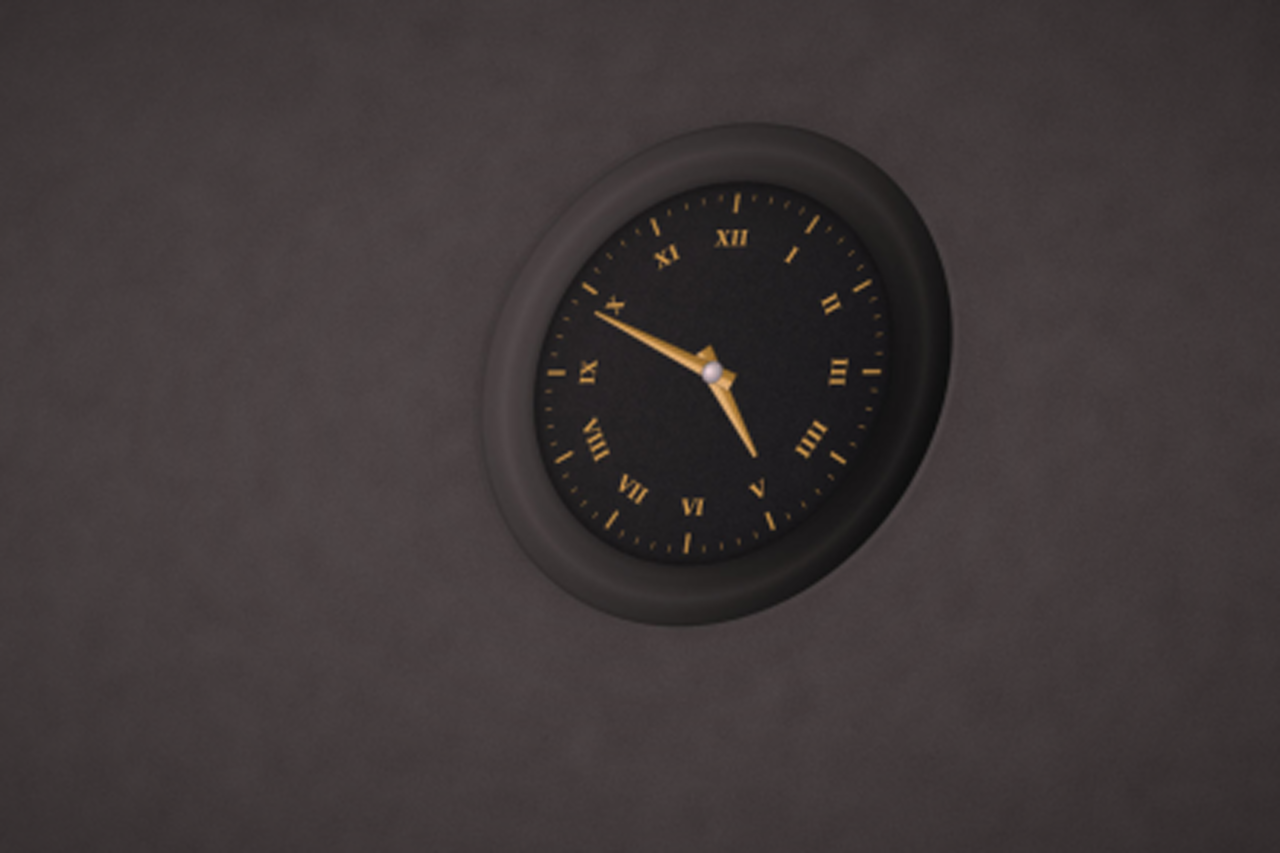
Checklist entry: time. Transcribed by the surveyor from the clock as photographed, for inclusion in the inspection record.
4:49
